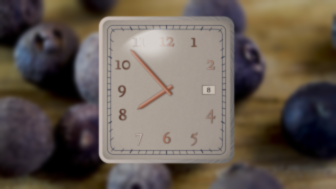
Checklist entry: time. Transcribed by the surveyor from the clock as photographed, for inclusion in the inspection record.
7:53
